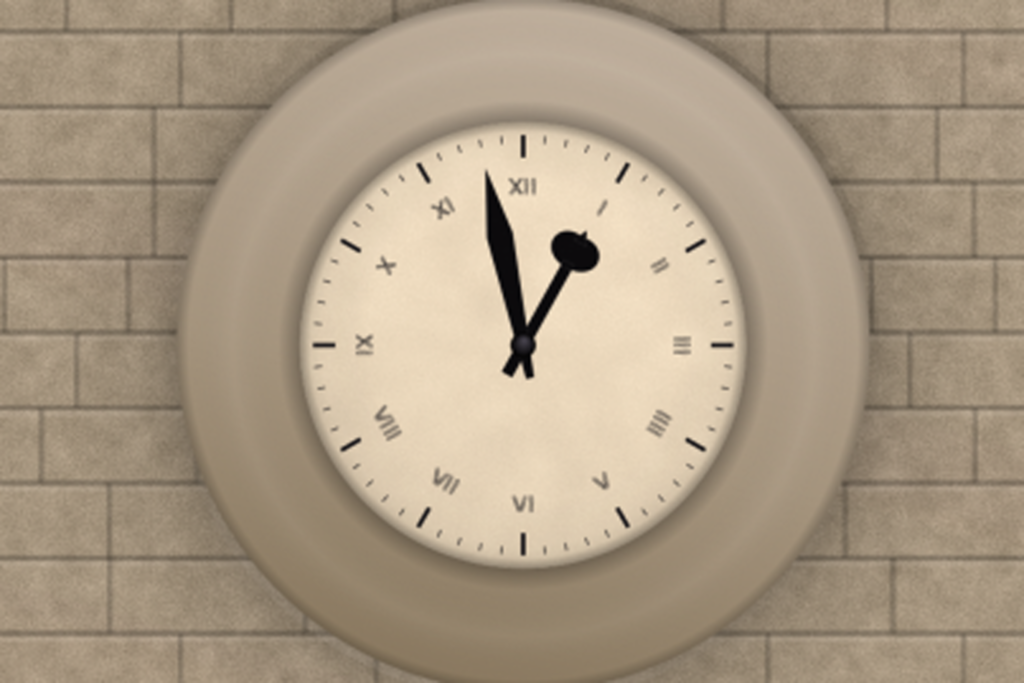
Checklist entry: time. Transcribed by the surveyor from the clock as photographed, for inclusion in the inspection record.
12:58
